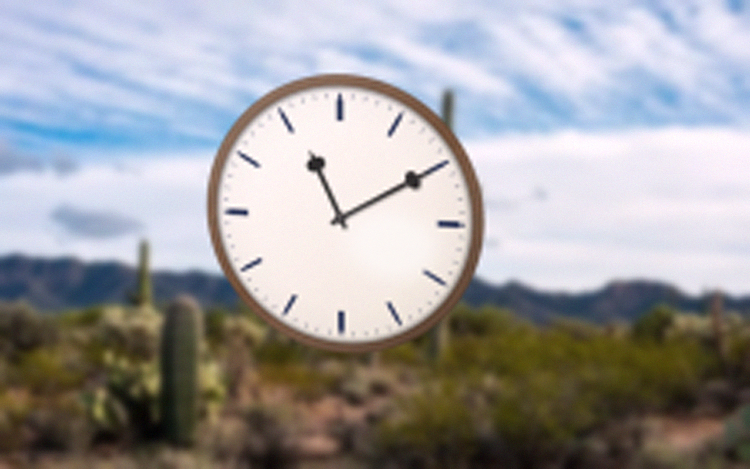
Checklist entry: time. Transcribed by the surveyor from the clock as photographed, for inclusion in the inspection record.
11:10
